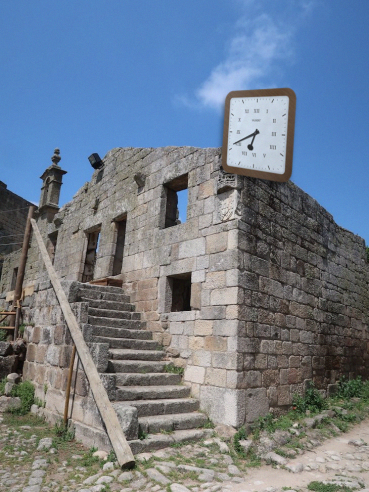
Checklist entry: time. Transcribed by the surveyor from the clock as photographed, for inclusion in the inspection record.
6:41
